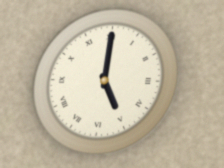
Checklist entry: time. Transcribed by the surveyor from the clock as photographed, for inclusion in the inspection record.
5:00
